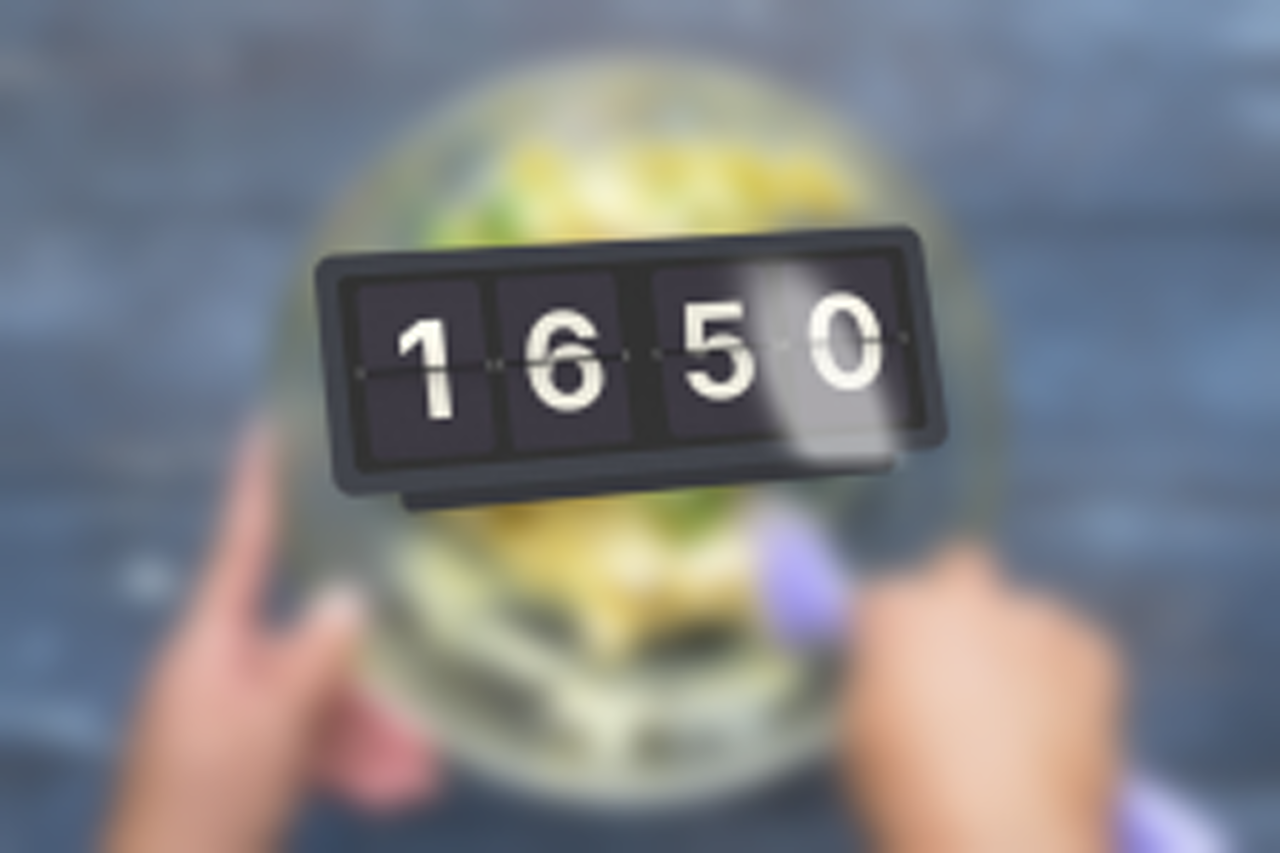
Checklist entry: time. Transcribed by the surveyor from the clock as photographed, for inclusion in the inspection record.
16:50
